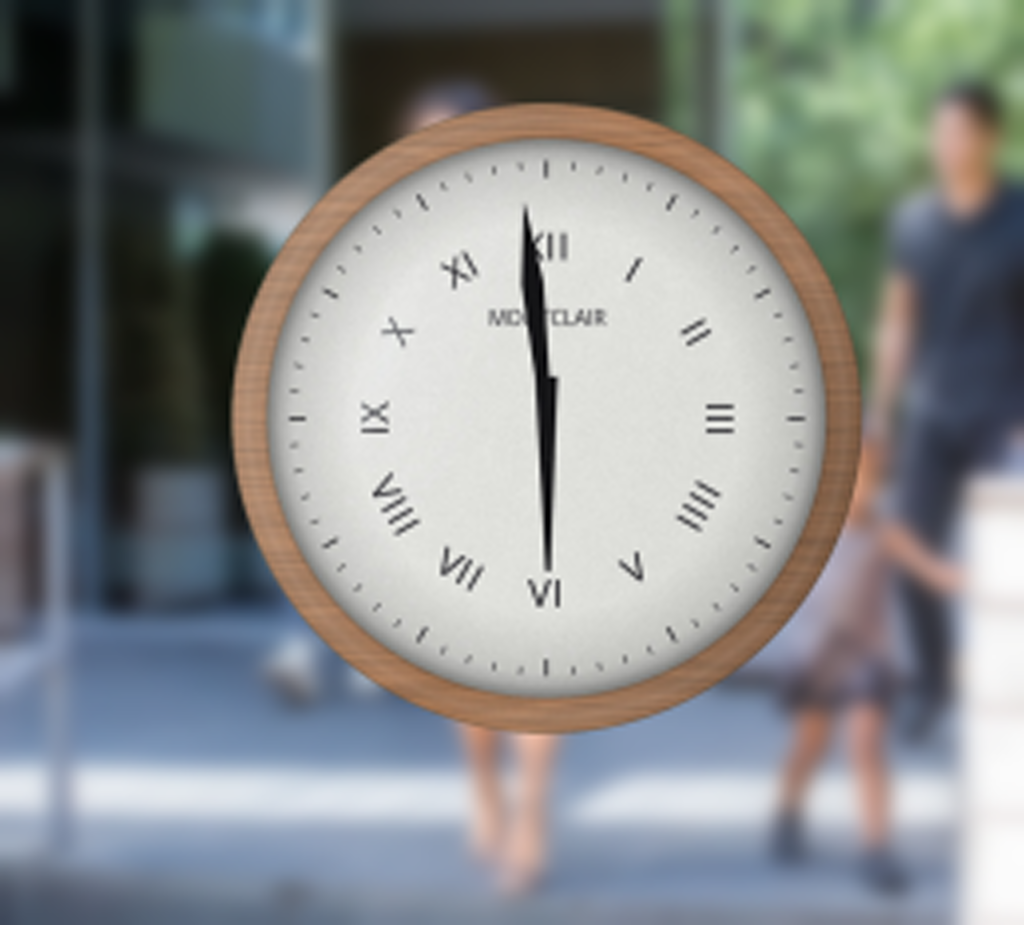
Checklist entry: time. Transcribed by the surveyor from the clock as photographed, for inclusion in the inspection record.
5:59
